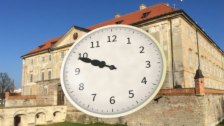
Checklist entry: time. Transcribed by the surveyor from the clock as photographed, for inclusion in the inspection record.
9:49
